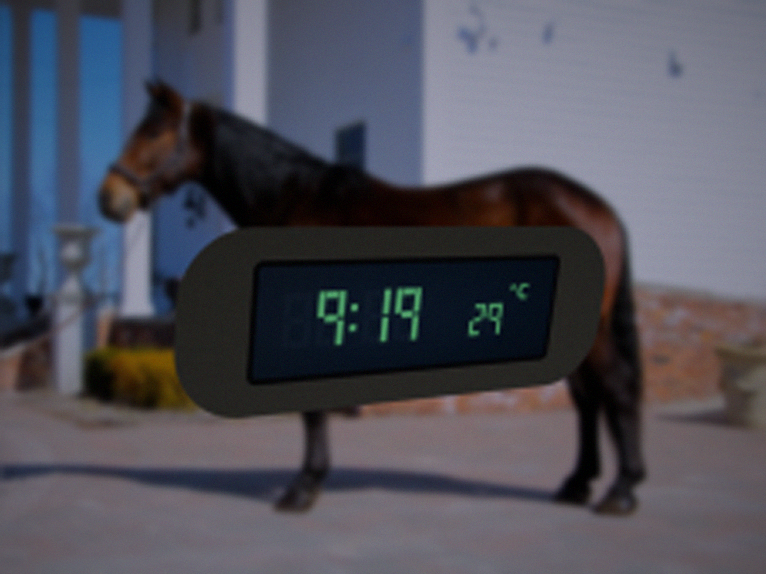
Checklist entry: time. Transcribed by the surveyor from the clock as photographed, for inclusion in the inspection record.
9:19
